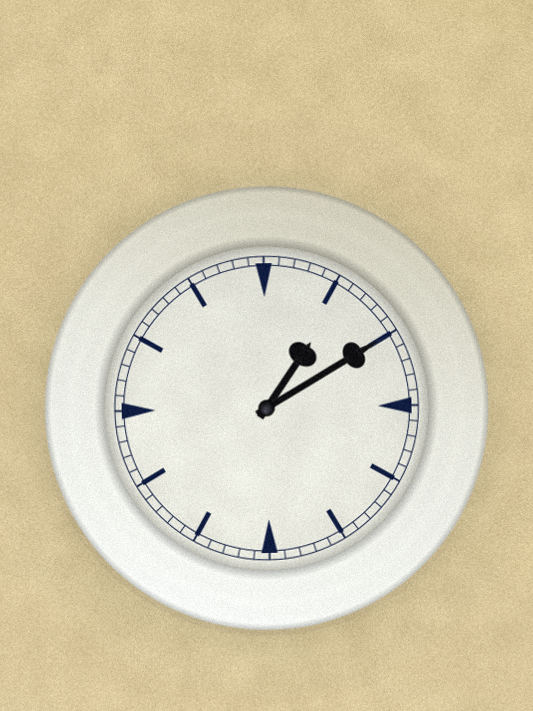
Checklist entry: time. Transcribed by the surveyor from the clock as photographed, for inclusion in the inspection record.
1:10
